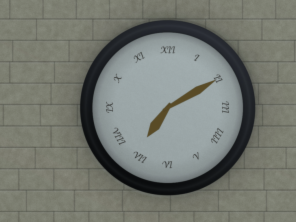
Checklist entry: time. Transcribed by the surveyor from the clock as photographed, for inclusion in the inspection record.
7:10
